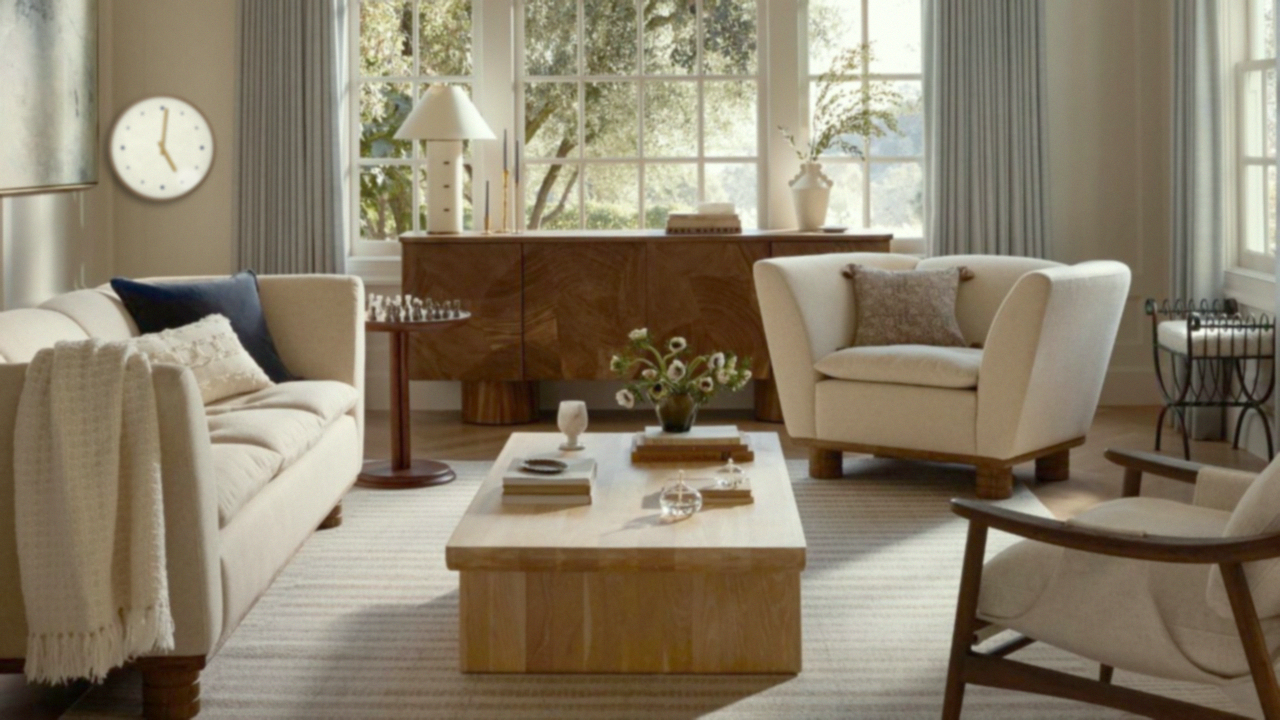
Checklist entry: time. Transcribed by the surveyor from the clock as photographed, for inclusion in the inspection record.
5:01
